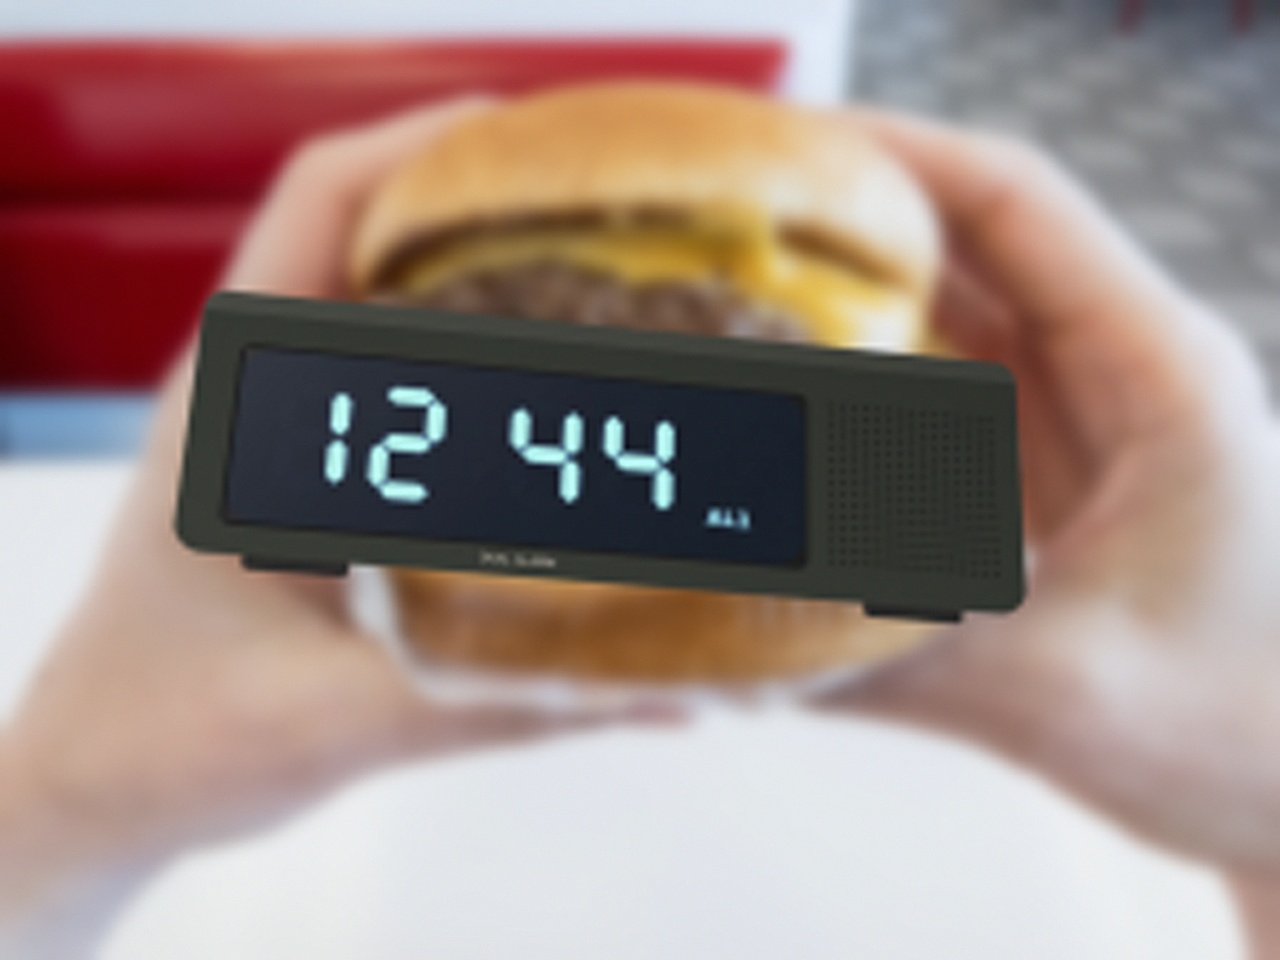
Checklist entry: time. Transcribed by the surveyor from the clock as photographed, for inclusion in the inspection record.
12:44
